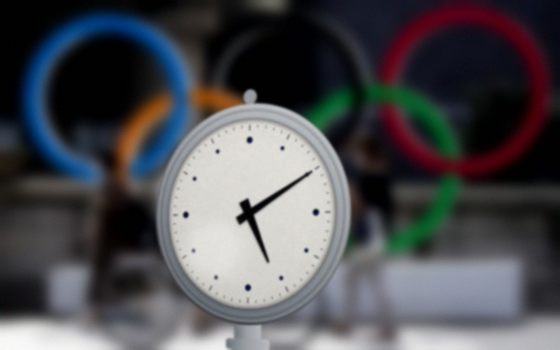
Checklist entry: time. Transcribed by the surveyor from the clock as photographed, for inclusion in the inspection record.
5:10
